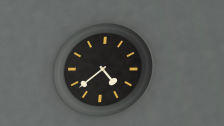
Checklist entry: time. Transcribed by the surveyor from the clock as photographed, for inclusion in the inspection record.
4:38
